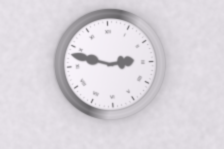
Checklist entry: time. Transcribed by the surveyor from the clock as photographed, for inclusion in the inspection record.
2:48
